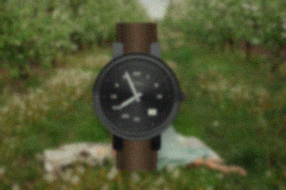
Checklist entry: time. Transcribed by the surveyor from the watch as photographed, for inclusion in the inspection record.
7:56
